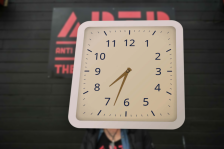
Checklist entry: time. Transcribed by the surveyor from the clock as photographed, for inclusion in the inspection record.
7:33
